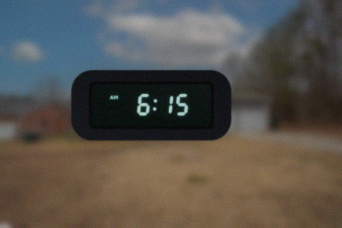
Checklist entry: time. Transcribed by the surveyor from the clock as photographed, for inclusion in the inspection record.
6:15
